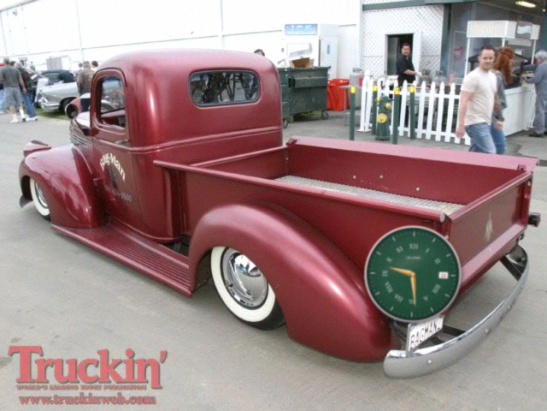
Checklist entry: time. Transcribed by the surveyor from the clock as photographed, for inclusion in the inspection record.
9:29
